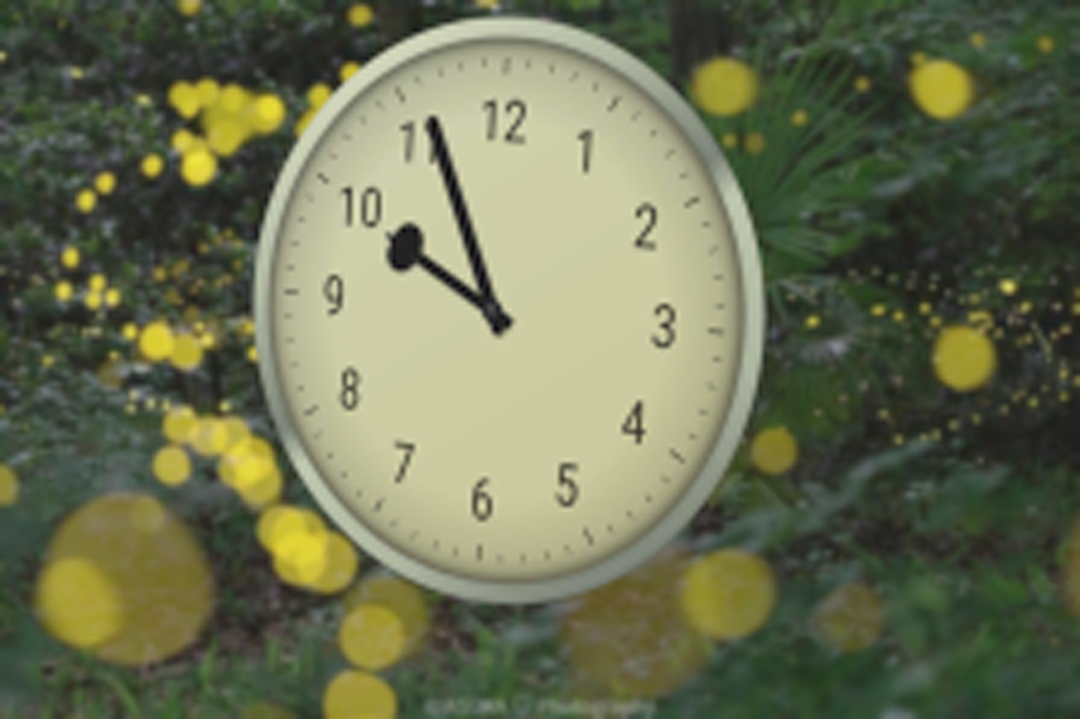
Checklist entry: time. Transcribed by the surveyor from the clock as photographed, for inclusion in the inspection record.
9:56
